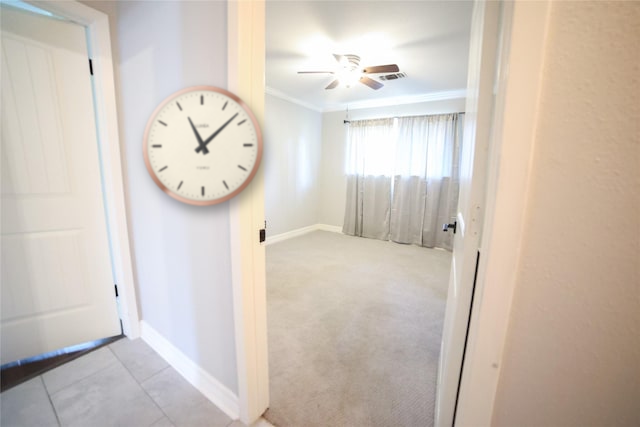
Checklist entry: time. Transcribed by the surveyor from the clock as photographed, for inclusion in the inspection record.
11:08
